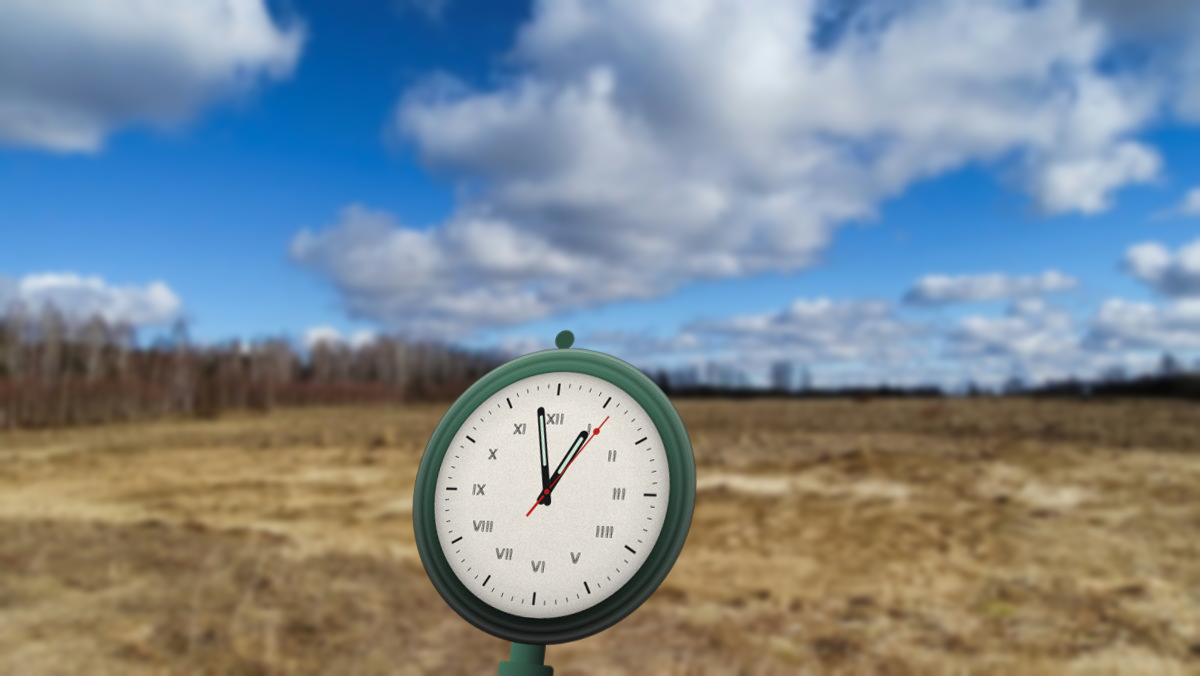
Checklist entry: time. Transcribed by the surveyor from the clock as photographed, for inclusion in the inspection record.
12:58:06
